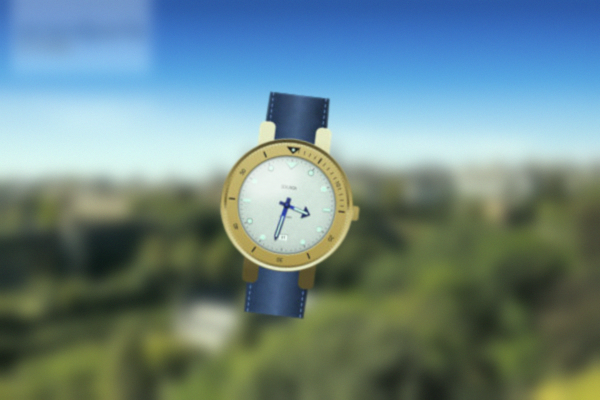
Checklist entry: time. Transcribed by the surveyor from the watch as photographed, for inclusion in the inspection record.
3:32
